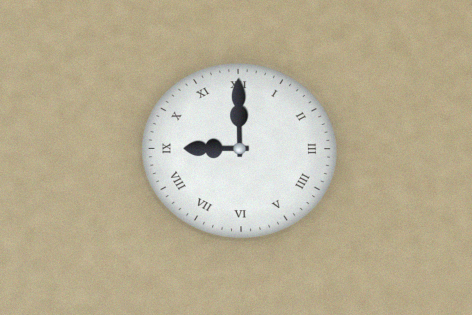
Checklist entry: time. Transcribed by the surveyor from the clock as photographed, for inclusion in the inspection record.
9:00
